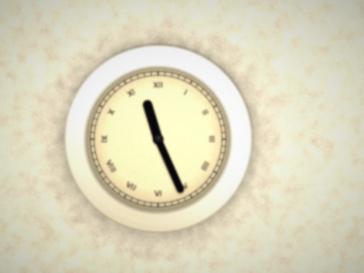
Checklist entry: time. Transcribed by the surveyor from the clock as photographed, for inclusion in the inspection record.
11:26
